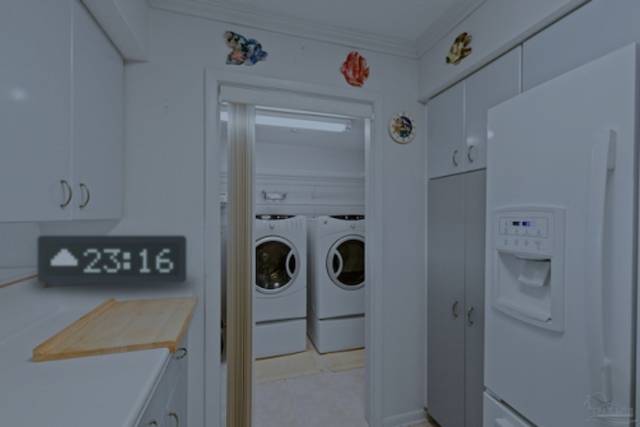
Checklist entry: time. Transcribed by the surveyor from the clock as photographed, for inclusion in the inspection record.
23:16
